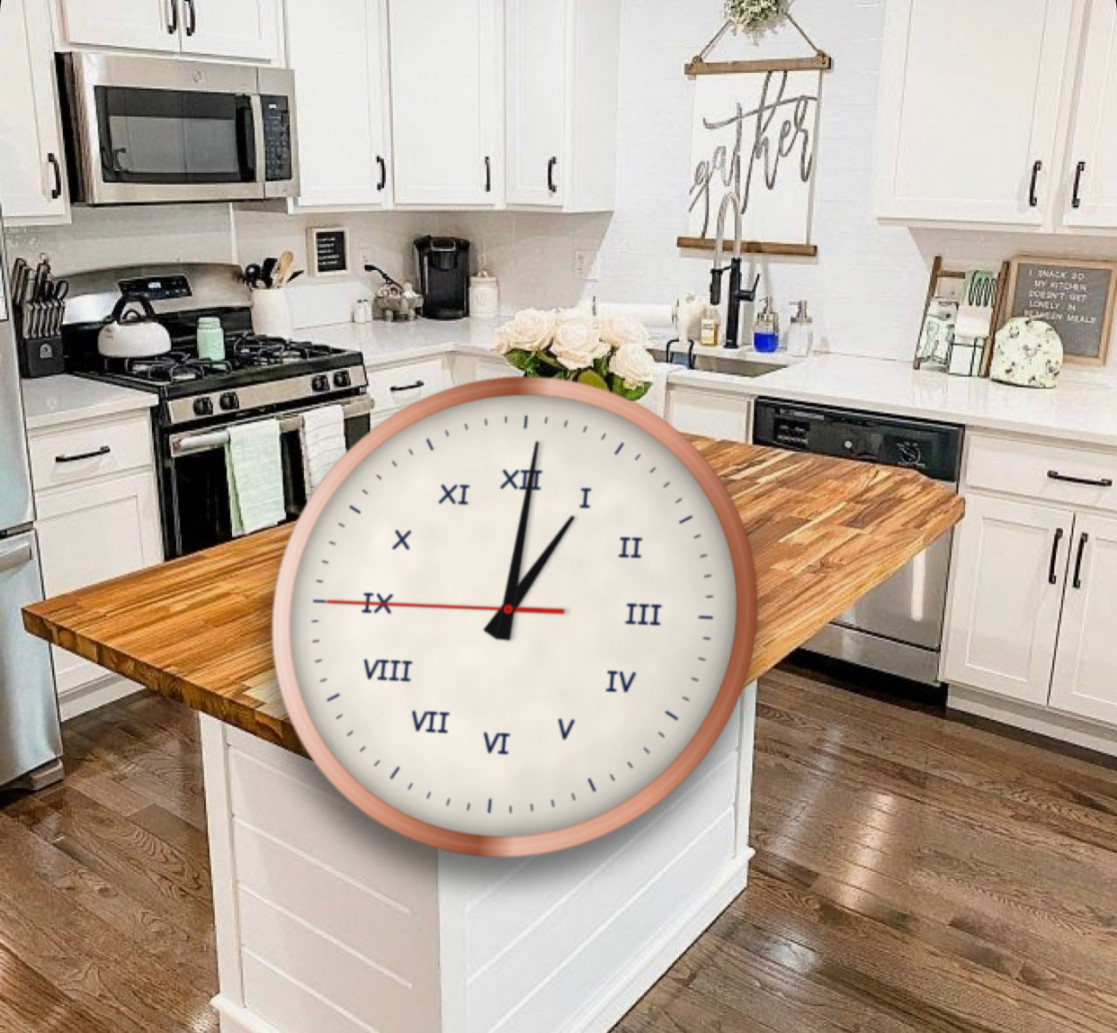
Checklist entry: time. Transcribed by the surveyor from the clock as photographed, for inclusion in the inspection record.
1:00:45
